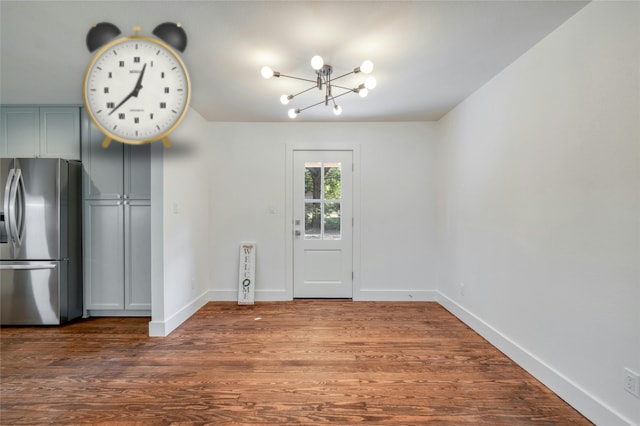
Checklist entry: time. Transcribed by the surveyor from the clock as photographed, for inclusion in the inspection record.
12:38
